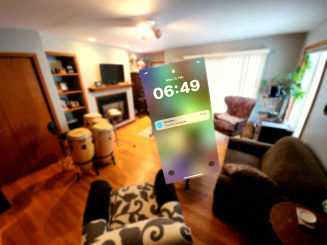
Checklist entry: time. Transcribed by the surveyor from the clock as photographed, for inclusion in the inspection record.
6:49
